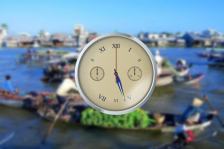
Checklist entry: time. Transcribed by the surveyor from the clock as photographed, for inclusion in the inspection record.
5:27
